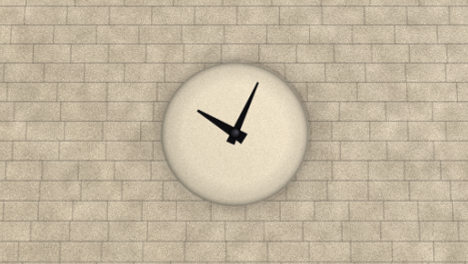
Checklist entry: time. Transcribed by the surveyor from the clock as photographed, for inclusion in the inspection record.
10:04
